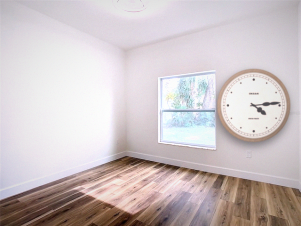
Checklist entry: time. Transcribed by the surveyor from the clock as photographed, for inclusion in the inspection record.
4:14
